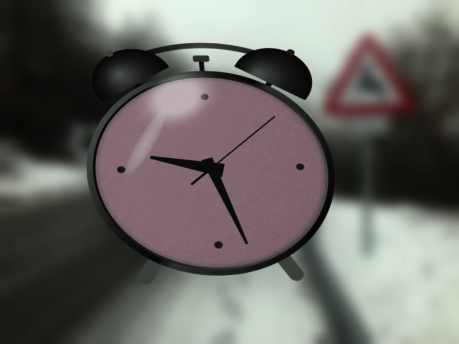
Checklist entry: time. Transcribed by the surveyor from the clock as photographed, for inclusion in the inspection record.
9:27:08
